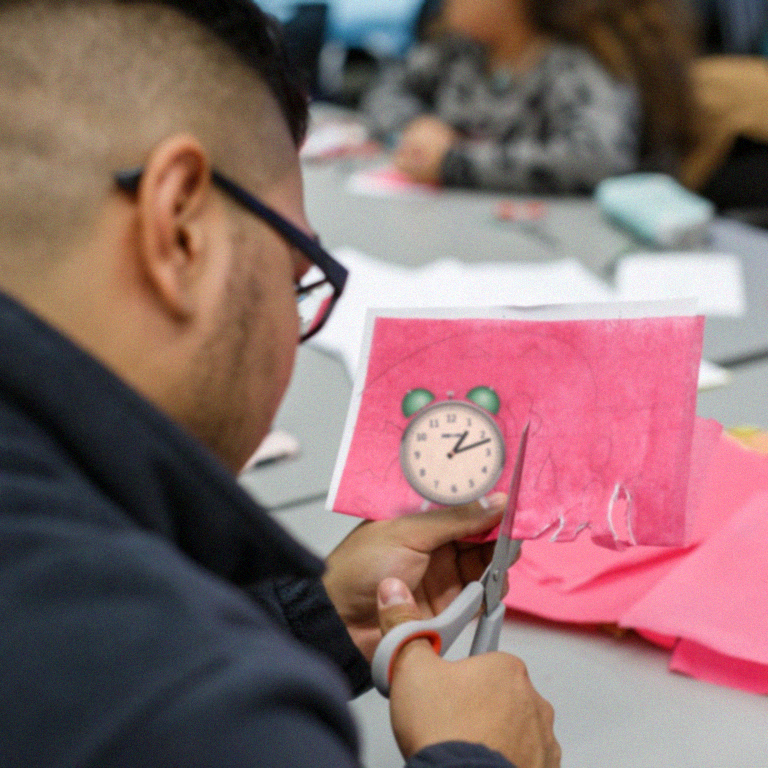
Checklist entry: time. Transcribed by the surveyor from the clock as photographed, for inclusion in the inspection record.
1:12
